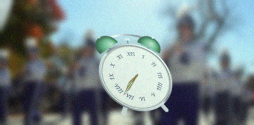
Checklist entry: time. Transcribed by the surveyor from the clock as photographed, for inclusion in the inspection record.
7:37
